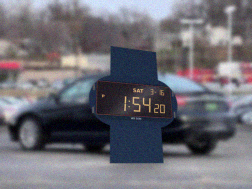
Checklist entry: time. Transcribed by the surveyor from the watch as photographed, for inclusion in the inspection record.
1:54:20
